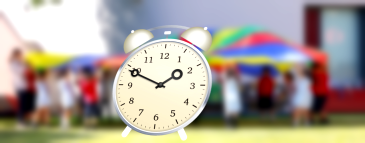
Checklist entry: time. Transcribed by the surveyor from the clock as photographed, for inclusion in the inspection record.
1:49
